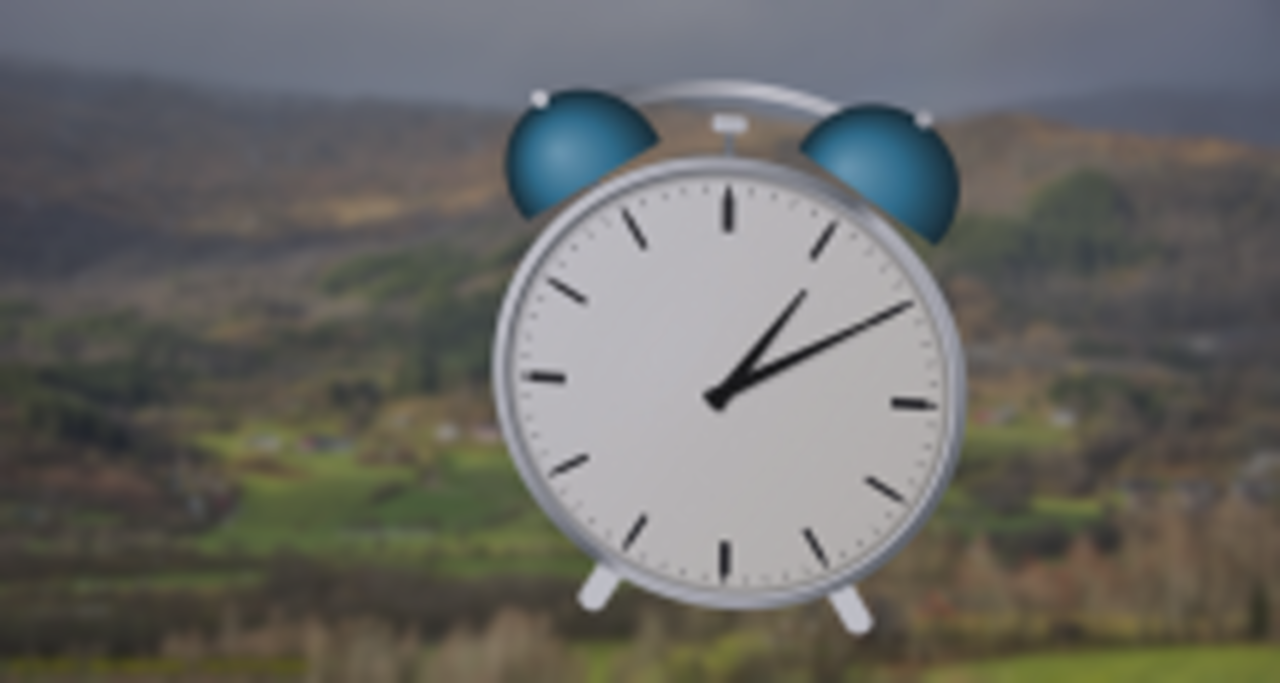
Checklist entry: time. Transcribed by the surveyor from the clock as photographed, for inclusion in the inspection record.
1:10
